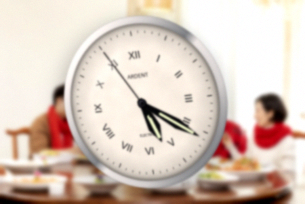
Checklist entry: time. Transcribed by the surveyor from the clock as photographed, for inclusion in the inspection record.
5:20:55
